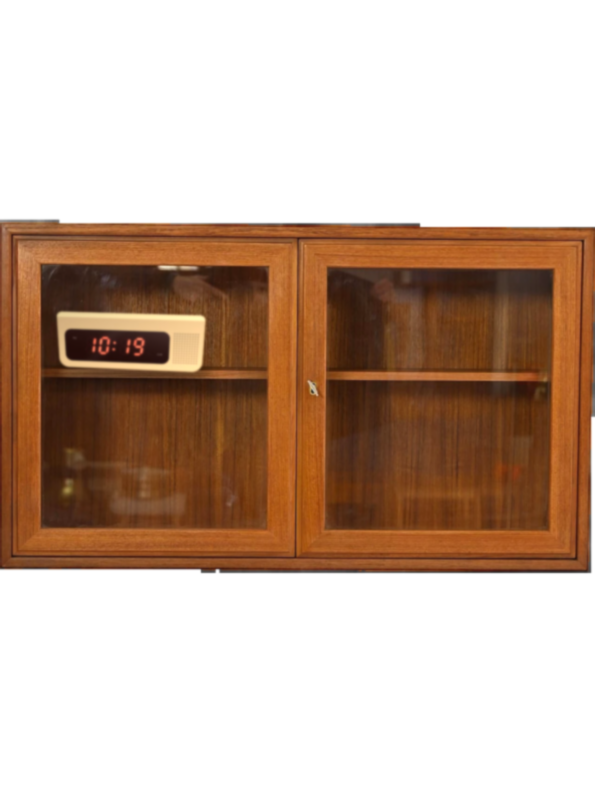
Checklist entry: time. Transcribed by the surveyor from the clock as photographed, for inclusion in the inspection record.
10:19
